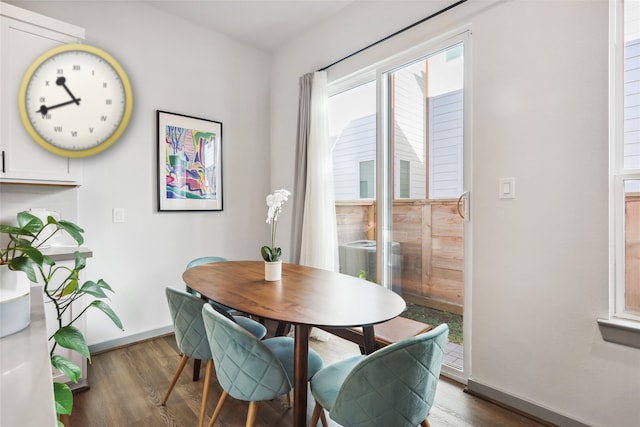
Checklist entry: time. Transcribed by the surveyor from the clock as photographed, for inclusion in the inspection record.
10:42
